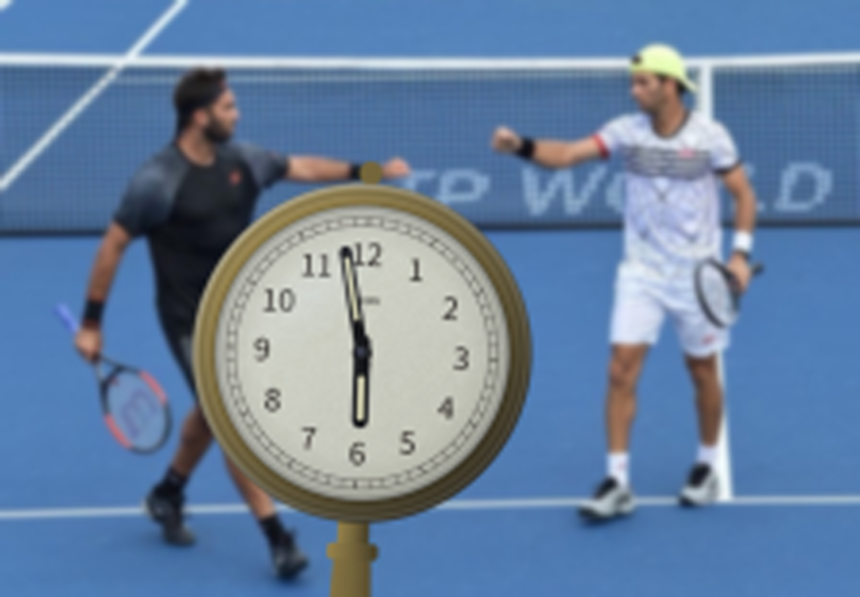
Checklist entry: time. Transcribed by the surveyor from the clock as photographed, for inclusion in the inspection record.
5:58
